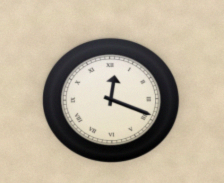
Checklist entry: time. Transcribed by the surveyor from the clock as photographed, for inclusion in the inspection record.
12:19
